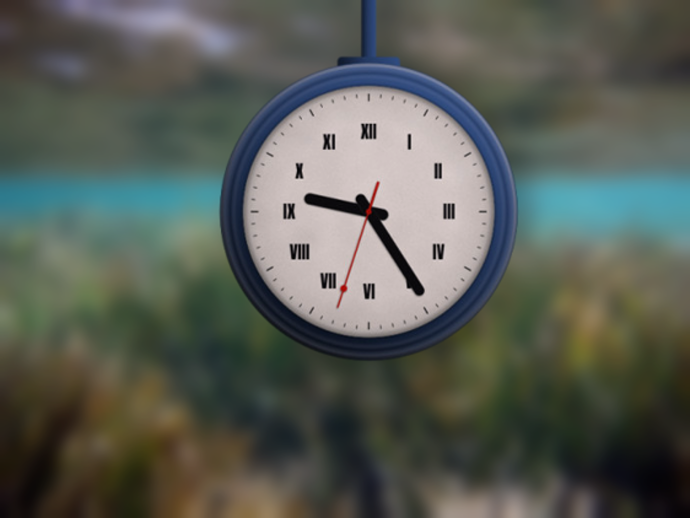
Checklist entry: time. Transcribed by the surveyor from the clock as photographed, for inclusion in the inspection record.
9:24:33
